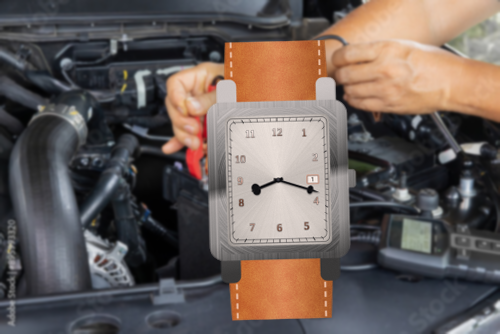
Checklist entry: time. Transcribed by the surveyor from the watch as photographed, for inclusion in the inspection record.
8:18
